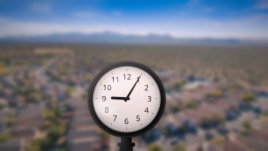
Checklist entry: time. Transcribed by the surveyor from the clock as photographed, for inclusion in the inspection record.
9:05
